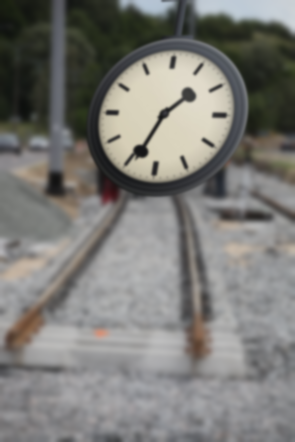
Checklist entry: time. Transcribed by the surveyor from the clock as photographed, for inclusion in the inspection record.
1:34
